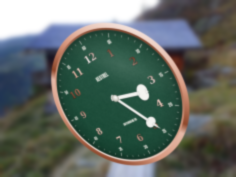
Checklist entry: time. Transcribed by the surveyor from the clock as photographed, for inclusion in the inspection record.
3:25
